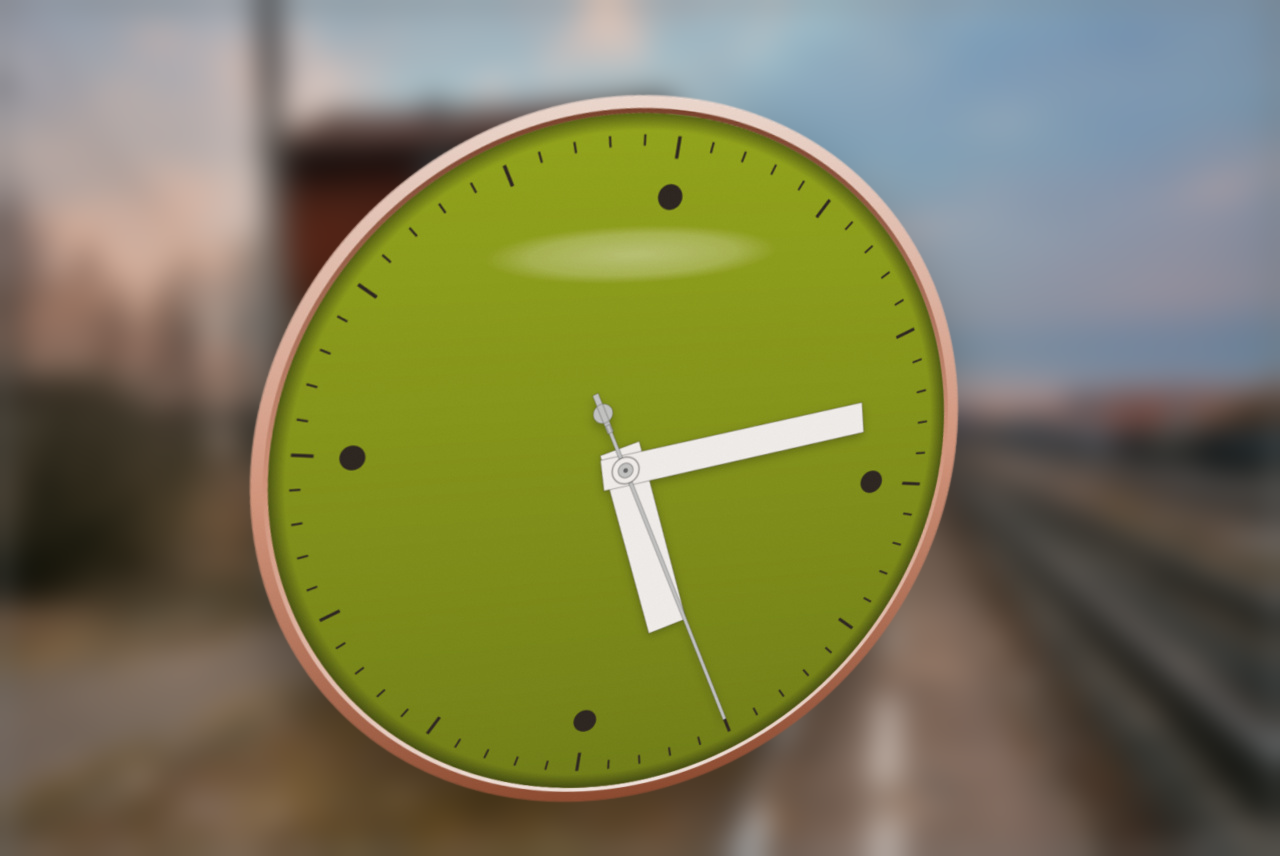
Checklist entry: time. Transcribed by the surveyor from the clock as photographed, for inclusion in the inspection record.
5:12:25
